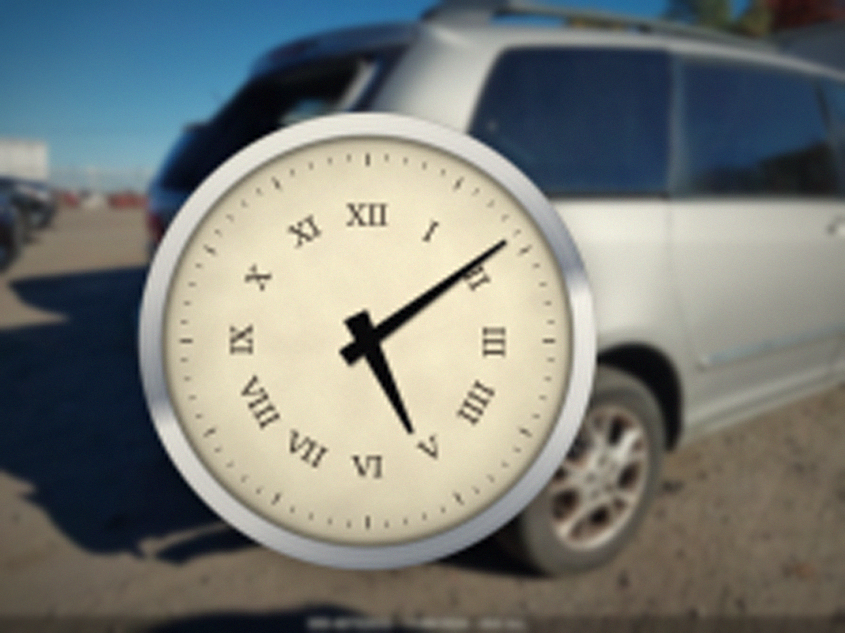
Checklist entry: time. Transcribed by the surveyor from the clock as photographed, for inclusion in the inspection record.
5:09
